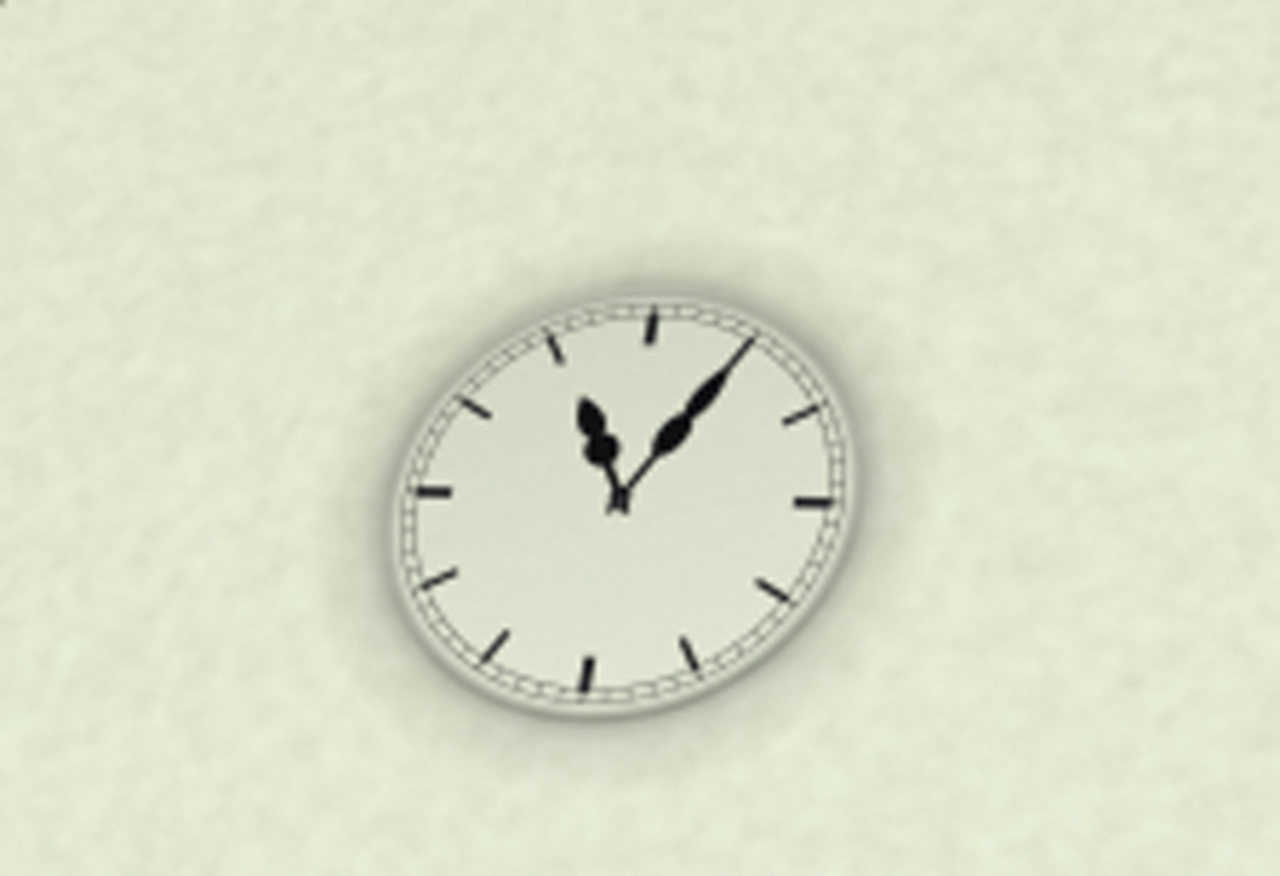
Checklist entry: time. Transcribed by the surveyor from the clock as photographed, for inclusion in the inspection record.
11:05
